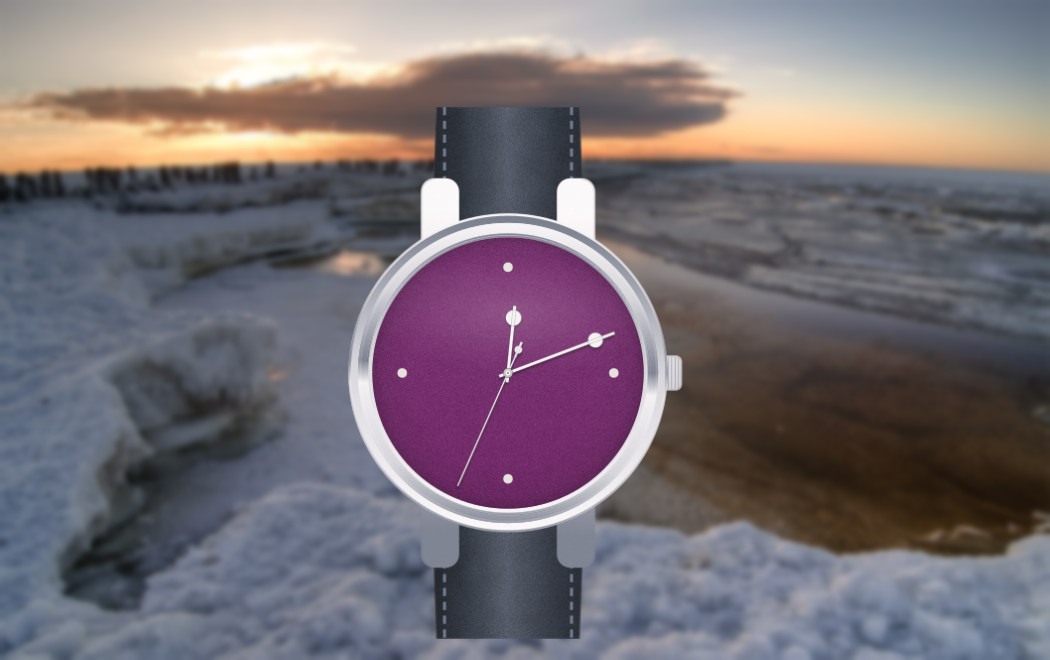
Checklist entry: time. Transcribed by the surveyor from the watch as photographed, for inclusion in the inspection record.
12:11:34
